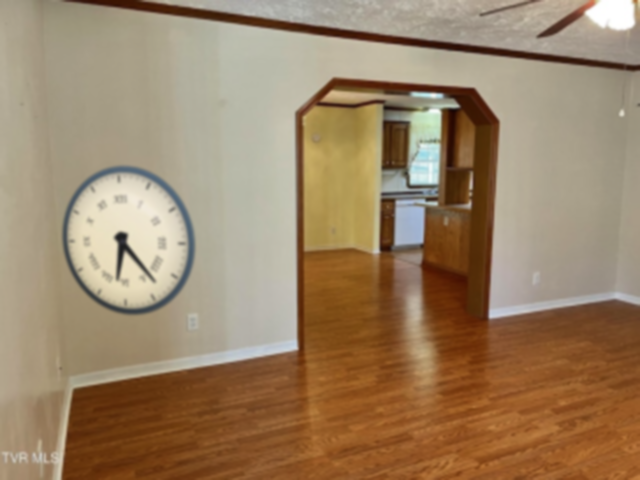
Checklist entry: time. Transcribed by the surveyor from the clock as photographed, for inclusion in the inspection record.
6:23
